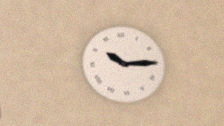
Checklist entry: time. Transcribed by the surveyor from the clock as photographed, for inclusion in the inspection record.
10:15
